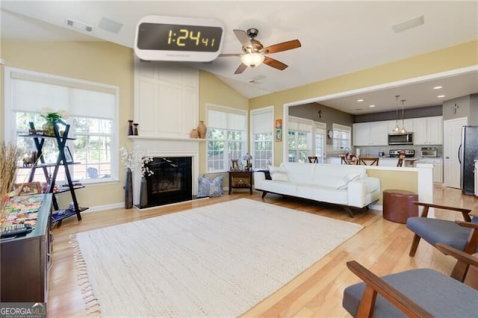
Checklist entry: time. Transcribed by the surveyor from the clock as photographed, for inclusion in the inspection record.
1:24:41
